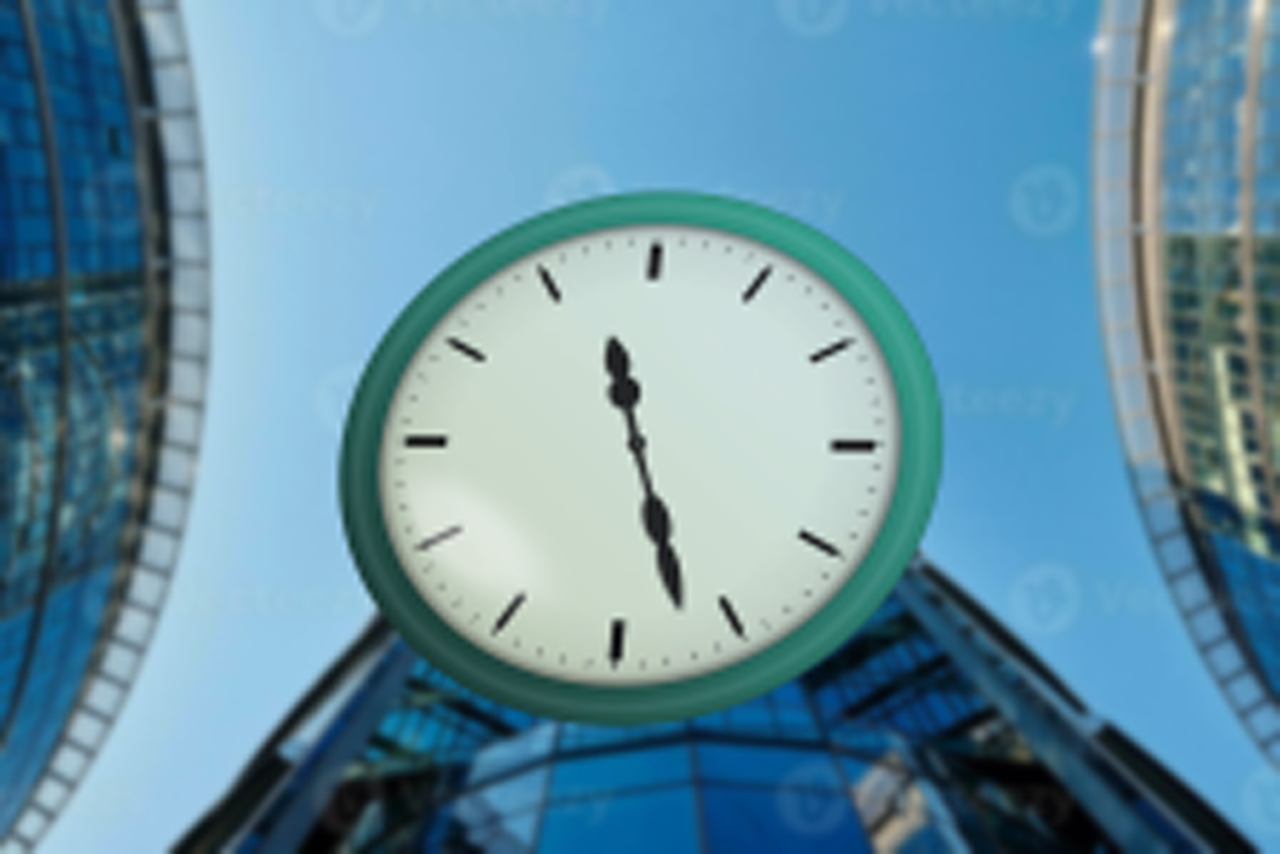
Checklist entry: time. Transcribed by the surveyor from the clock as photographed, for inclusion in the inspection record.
11:27
